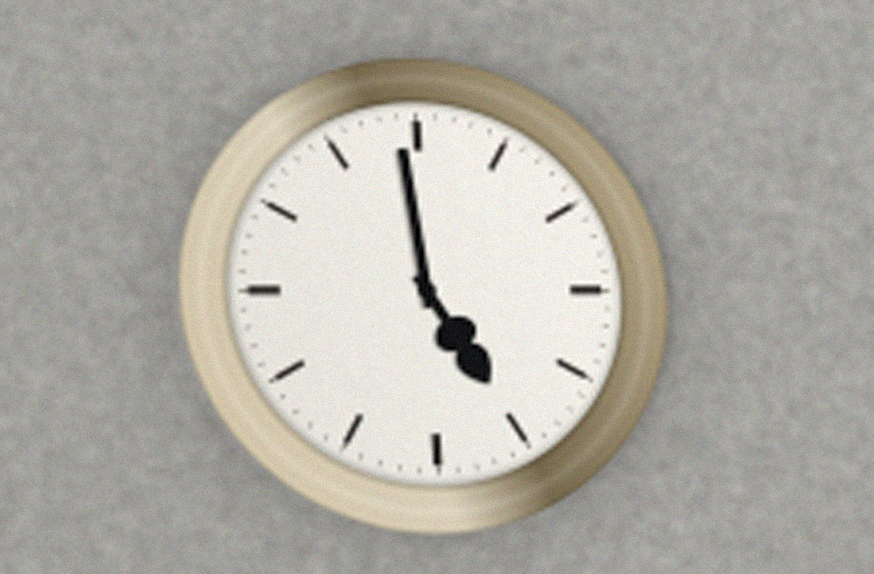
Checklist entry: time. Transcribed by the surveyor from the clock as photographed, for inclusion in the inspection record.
4:59
